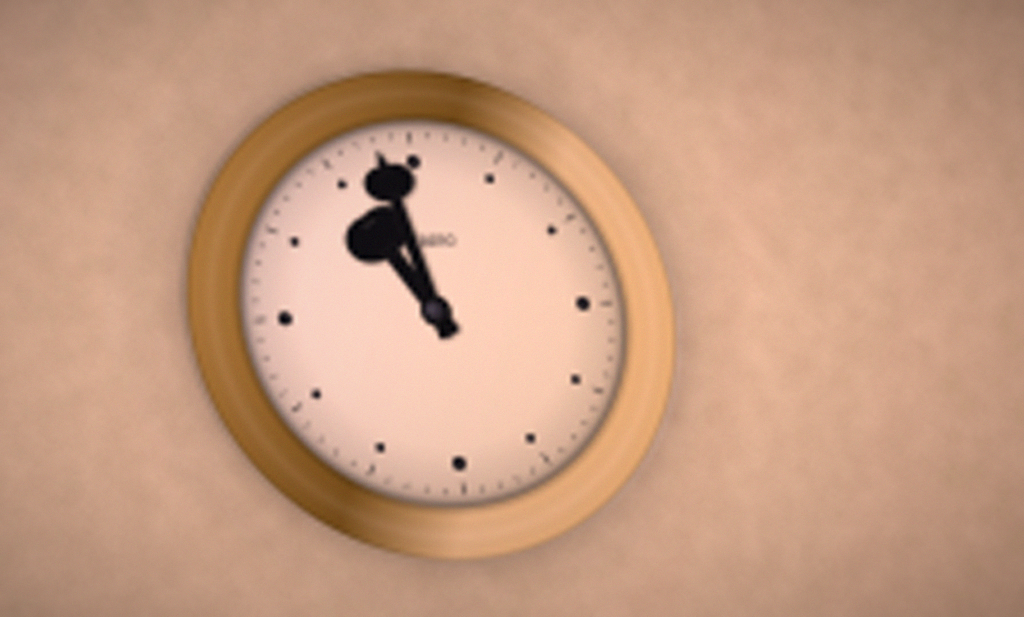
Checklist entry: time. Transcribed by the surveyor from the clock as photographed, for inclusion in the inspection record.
10:58
